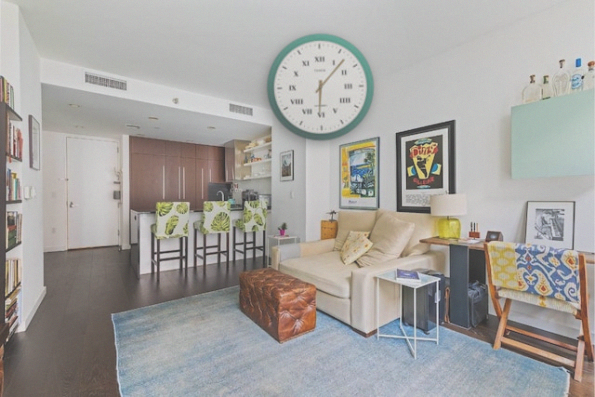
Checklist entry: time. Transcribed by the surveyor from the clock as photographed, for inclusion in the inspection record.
6:07
